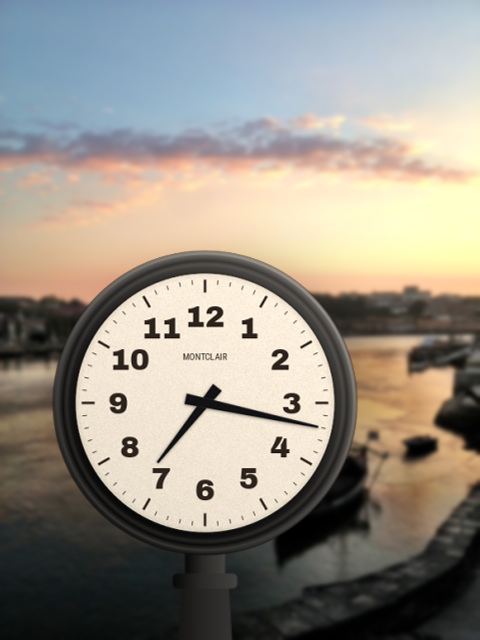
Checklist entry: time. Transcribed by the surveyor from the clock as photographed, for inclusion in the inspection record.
7:17
